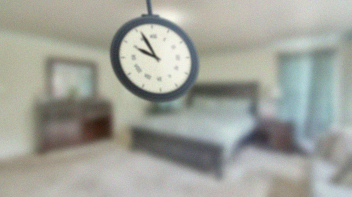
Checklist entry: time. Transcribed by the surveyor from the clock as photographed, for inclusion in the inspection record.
9:56
